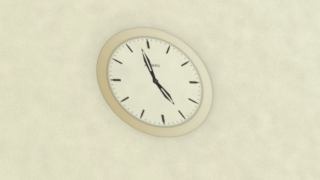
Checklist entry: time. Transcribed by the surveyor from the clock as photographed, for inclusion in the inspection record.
4:58
